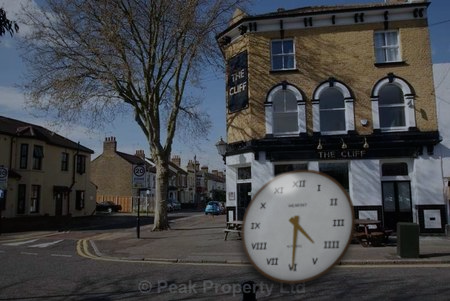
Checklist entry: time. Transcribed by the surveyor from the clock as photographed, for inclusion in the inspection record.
4:30
